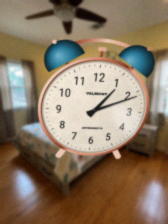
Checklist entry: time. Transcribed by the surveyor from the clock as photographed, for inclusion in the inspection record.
1:11
